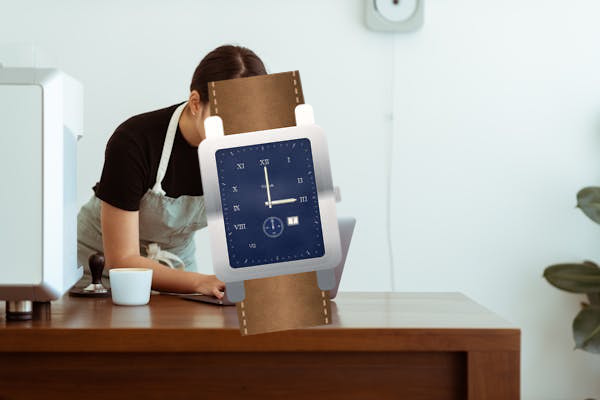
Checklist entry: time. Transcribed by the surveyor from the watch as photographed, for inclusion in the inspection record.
3:00
